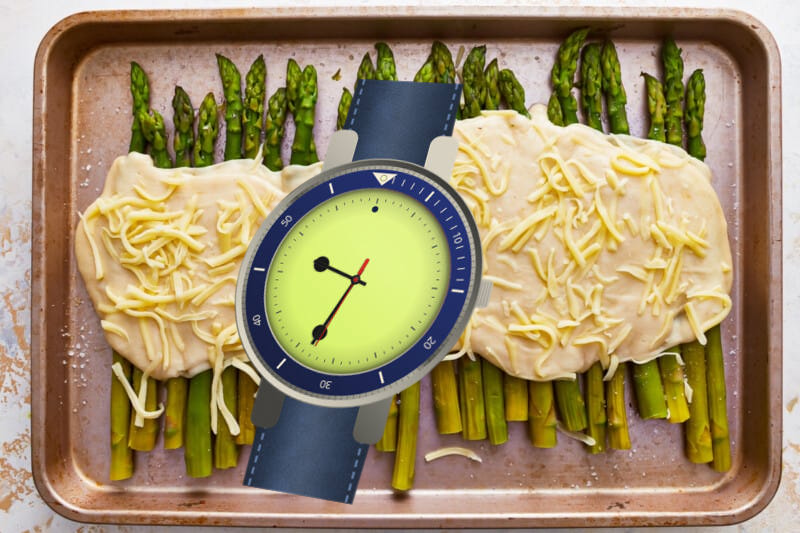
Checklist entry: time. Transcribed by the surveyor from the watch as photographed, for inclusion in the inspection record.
9:33:33
